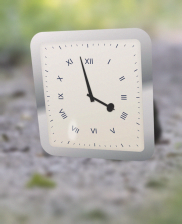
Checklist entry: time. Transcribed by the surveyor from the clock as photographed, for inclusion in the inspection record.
3:58
